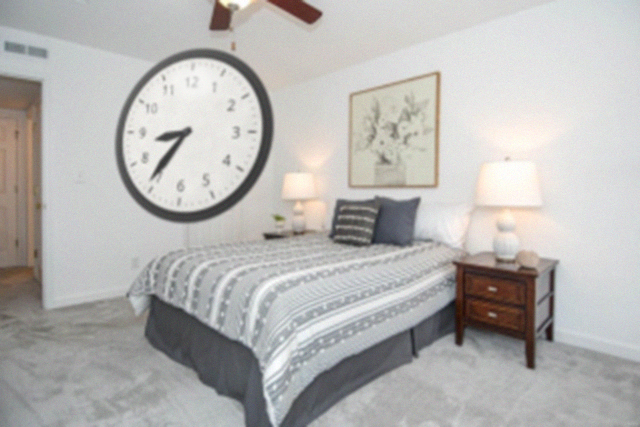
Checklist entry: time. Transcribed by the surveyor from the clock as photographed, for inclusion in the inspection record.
8:36
